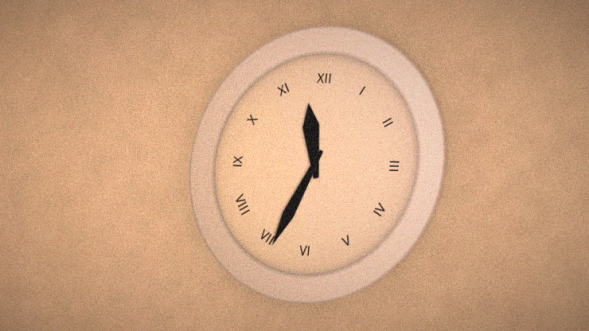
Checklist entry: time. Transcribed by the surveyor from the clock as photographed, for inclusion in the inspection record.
11:34
